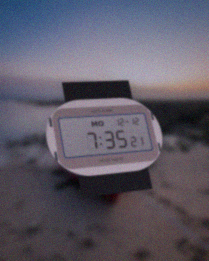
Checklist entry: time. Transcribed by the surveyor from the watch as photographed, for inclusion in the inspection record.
7:35:21
